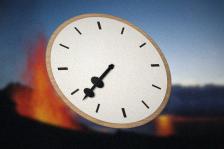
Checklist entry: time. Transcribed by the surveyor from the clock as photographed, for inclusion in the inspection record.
7:38
